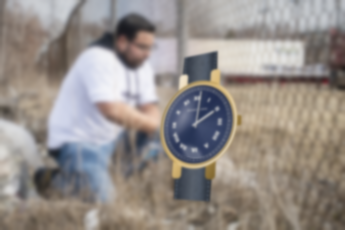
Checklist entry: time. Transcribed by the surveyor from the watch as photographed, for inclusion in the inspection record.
2:01
